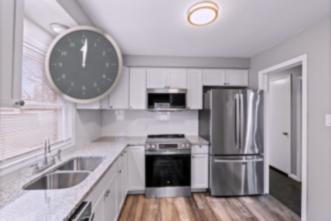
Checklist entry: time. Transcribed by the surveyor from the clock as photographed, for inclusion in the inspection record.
12:01
